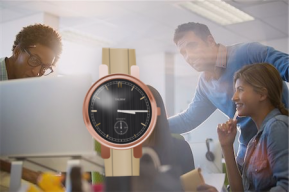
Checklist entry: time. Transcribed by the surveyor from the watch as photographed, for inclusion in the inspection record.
3:15
